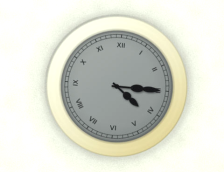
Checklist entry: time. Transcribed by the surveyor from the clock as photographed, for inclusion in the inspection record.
4:15
